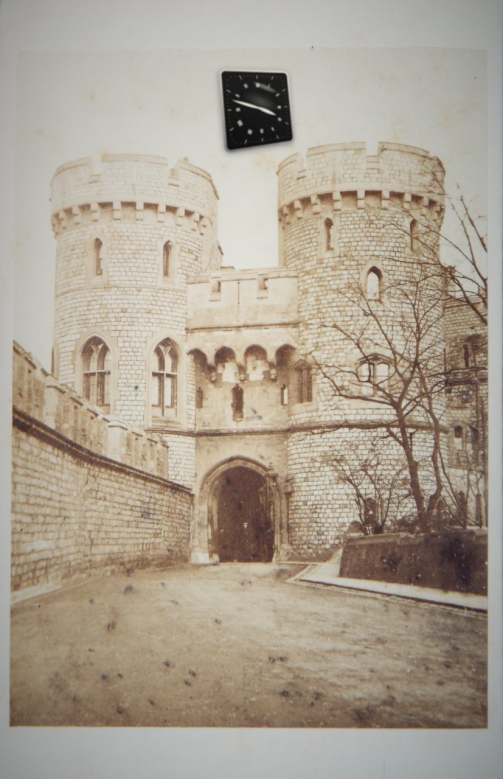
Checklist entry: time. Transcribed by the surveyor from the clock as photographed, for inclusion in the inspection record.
3:48
